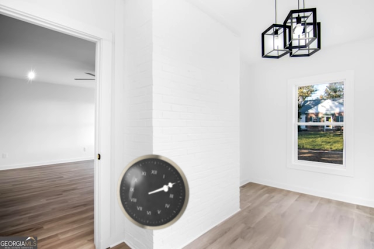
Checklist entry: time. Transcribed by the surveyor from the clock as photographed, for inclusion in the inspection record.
2:10
